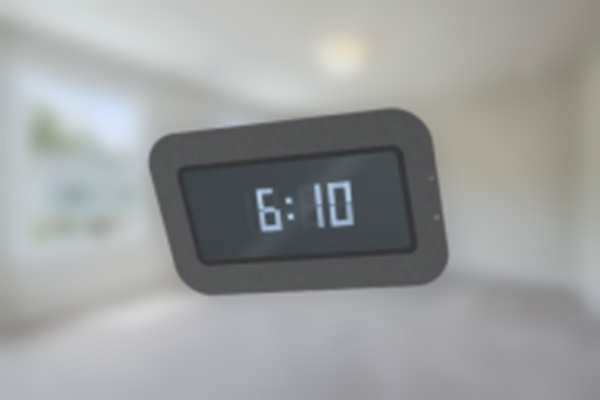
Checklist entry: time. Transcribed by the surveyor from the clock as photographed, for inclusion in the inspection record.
6:10
